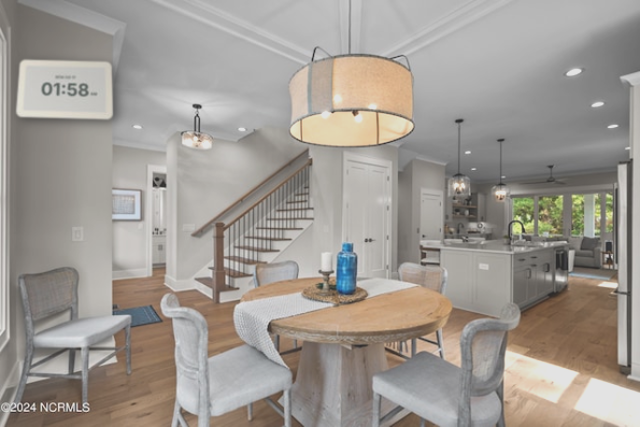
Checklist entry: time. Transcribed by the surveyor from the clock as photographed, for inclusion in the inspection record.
1:58
